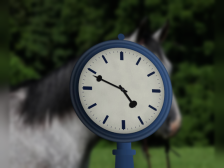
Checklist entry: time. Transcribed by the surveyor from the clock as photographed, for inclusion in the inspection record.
4:49
